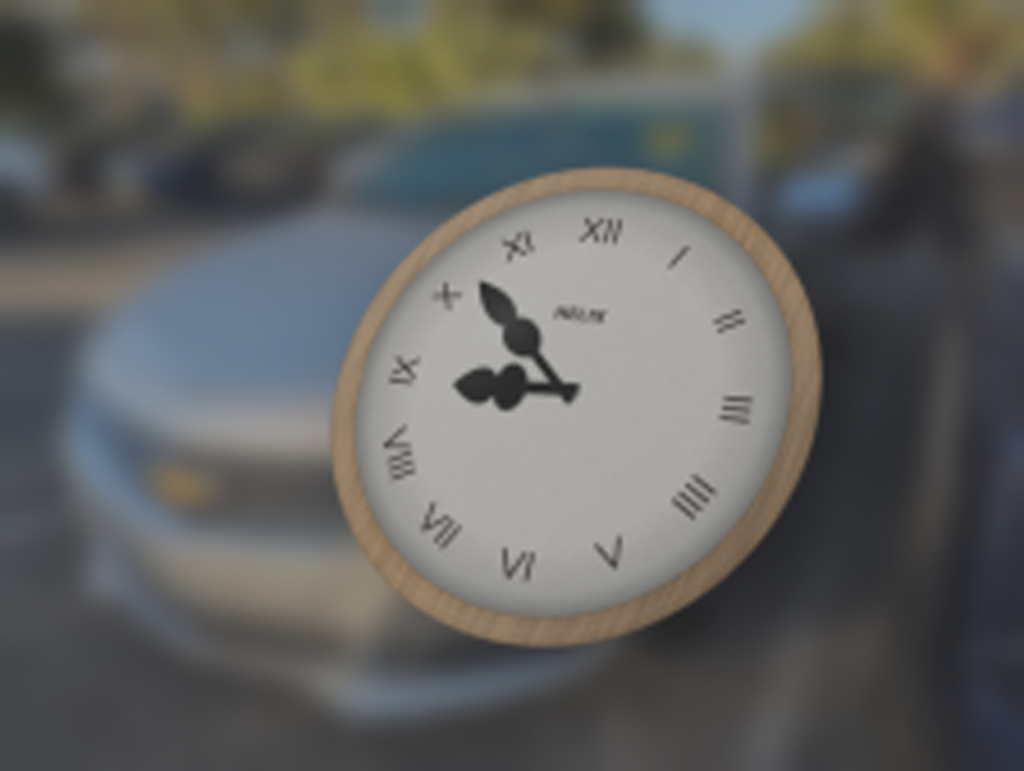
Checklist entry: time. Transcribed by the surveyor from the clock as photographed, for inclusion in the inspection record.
8:52
